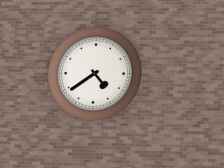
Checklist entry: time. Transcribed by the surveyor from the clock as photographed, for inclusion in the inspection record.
4:39
